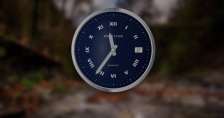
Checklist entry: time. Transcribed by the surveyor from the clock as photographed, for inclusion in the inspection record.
11:36
